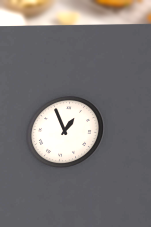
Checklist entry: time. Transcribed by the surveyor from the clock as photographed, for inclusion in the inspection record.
12:55
